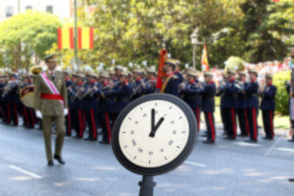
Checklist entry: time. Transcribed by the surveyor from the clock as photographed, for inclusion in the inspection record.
12:59
